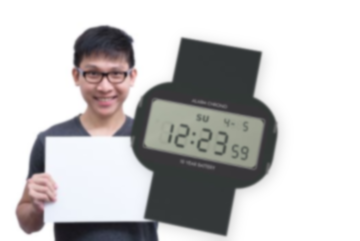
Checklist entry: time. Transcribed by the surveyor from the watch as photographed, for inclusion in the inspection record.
12:23:59
